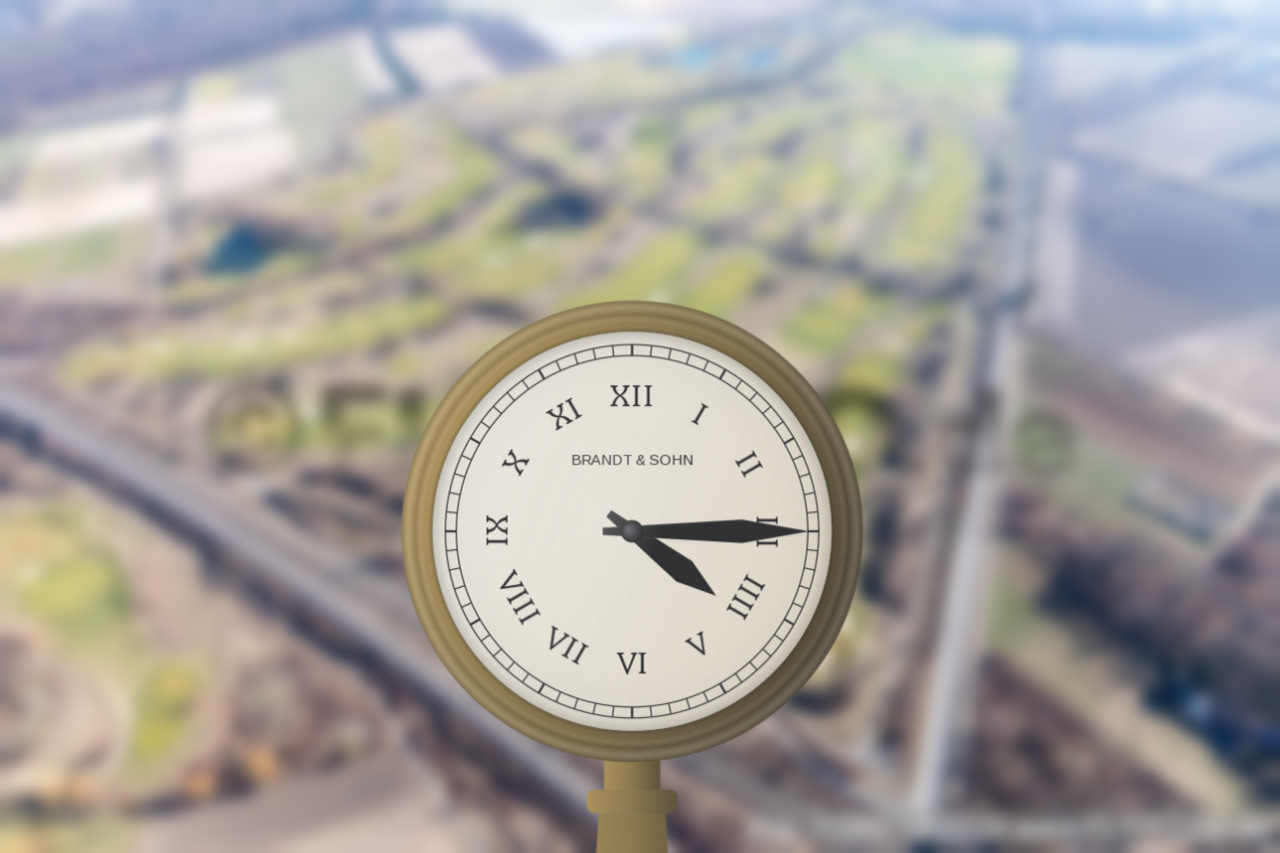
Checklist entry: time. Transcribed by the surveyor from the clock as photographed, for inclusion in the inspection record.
4:15
